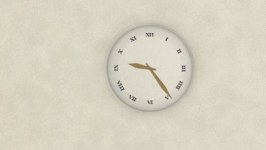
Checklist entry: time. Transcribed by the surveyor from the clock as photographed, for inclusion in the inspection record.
9:24
